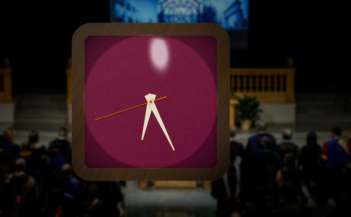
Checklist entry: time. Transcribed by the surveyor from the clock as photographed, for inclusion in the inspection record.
6:25:42
